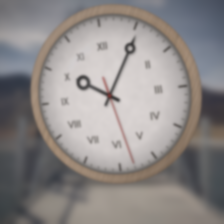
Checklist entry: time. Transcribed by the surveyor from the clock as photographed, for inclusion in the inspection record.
10:05:28
